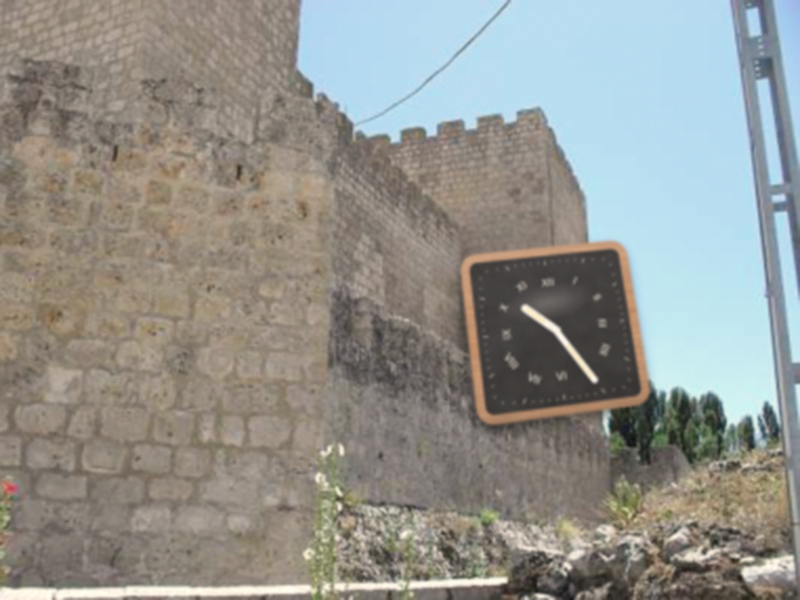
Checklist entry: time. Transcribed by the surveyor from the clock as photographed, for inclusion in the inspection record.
10:25
